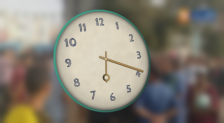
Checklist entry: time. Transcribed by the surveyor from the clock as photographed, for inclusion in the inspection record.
6:19
